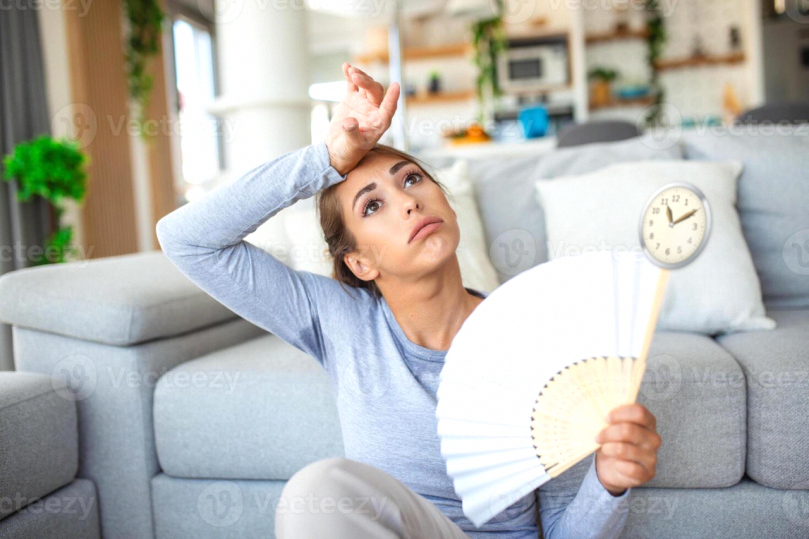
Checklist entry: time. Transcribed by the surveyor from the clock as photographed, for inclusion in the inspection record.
11:10
